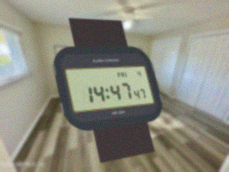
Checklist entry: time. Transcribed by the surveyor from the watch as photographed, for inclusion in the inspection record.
14:47:47
